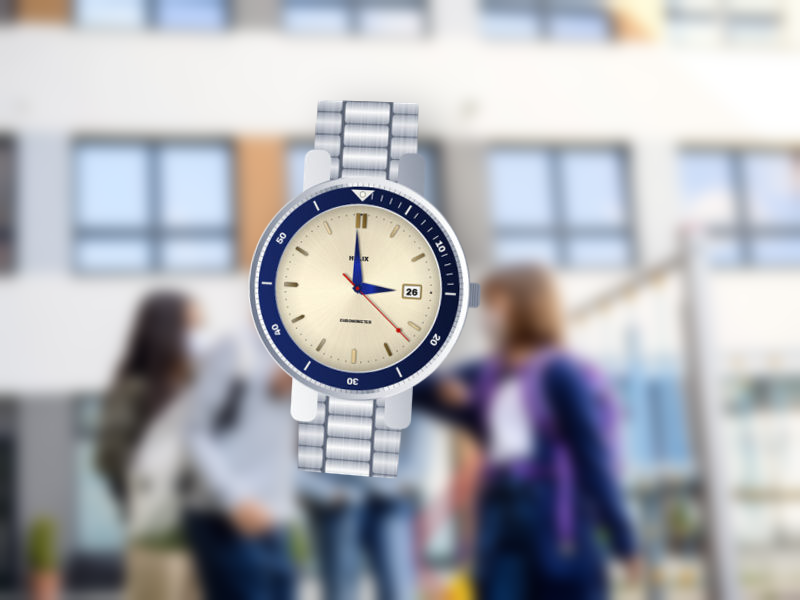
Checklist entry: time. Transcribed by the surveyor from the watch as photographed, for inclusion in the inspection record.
2:59:22
